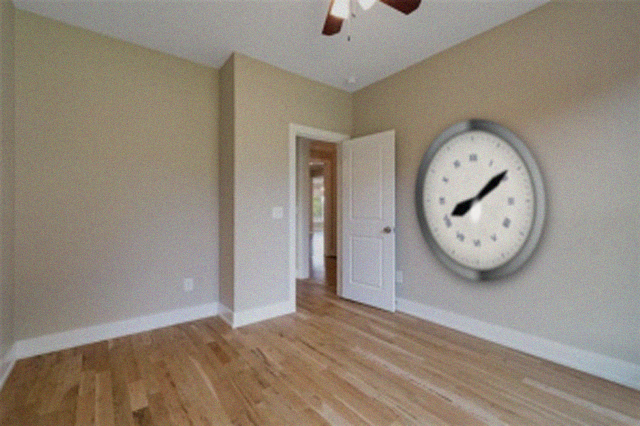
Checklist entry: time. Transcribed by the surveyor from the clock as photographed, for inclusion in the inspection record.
8:09
